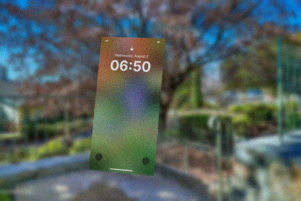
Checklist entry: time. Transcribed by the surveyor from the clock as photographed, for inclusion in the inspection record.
6:50
